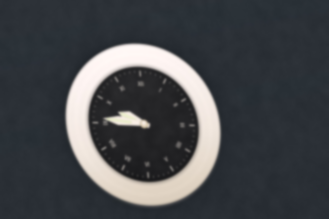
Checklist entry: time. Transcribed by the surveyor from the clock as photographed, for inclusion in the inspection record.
9:46
